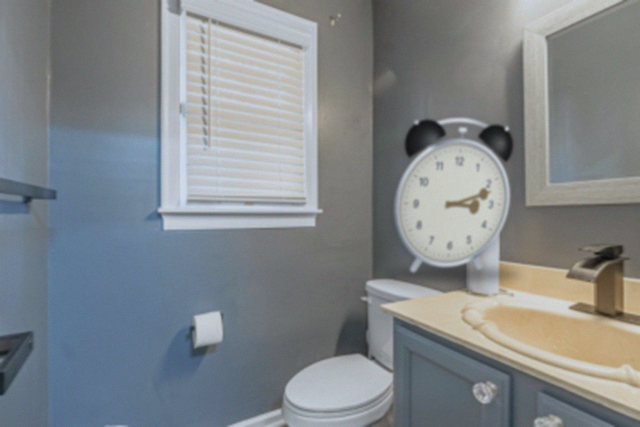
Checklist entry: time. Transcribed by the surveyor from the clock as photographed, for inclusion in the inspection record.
3:12
